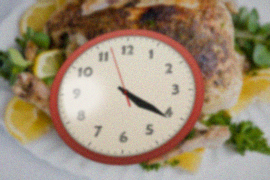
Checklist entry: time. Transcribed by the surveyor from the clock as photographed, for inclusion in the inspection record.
4:20:57
